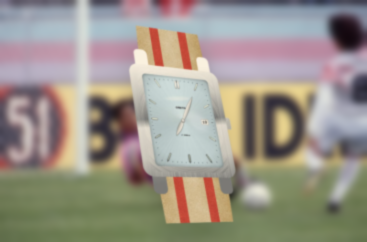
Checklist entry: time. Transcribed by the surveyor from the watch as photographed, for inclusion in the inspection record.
7:05
